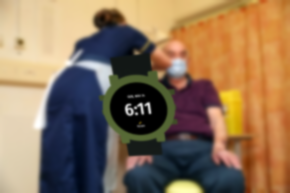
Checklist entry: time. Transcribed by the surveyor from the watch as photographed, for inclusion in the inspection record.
6:11
